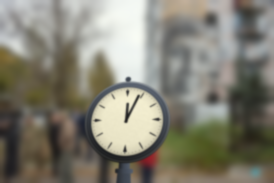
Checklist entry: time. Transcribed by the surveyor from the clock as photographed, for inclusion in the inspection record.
12:04
